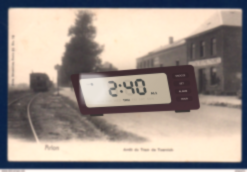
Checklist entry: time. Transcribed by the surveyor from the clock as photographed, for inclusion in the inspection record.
2:40
